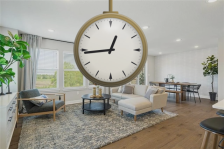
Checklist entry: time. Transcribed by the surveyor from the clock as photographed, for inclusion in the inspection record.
12:44
